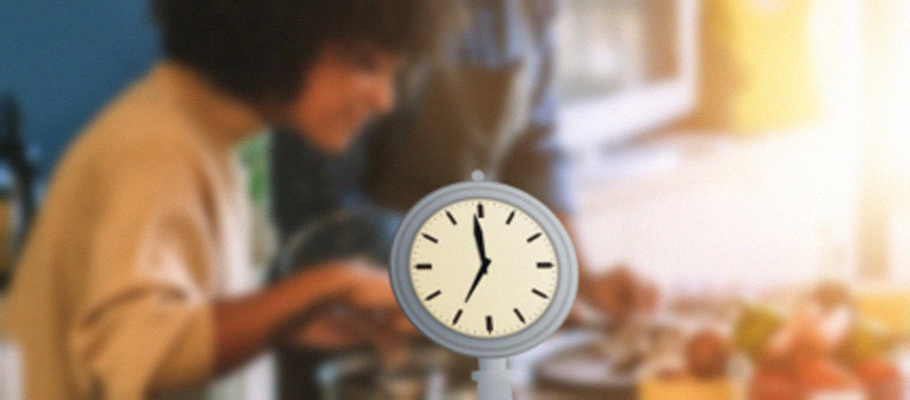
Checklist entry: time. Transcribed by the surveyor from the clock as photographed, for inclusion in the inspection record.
6:59
